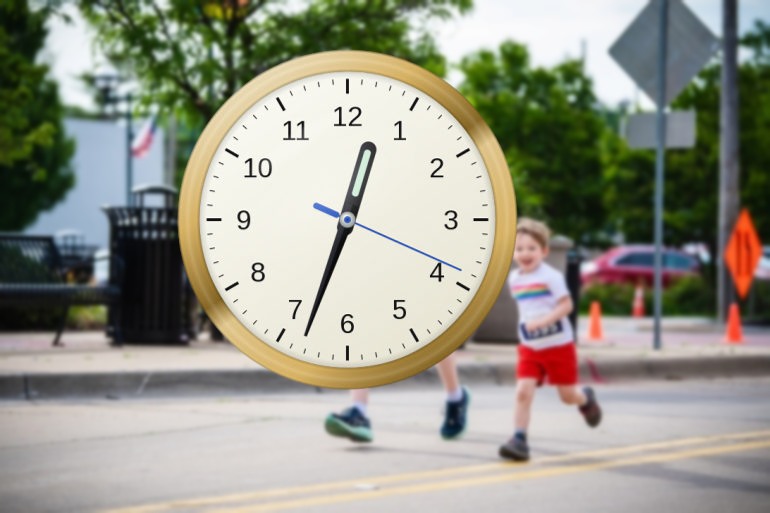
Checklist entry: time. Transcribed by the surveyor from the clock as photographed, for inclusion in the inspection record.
12:33:19
